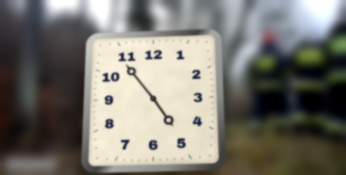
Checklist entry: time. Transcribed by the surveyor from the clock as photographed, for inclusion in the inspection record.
4:54
